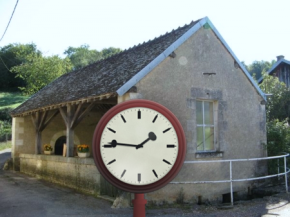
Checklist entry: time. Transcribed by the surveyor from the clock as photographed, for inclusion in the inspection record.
1:46
